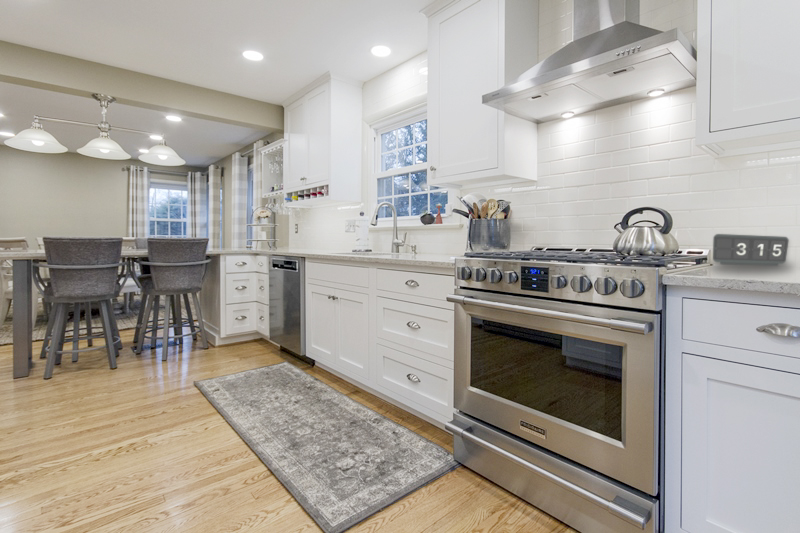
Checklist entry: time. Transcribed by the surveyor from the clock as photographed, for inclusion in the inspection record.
3:15
